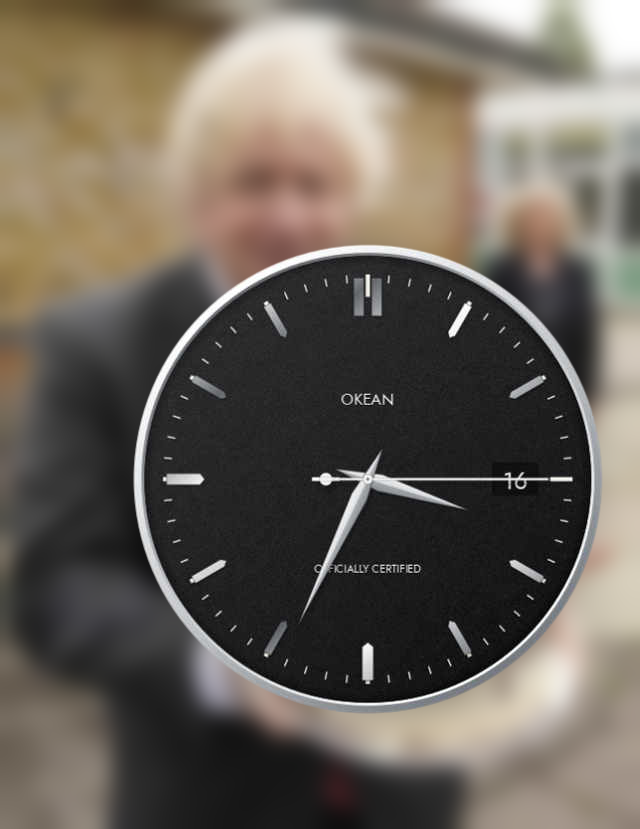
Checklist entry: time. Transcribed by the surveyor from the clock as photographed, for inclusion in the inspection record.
3:34:15
